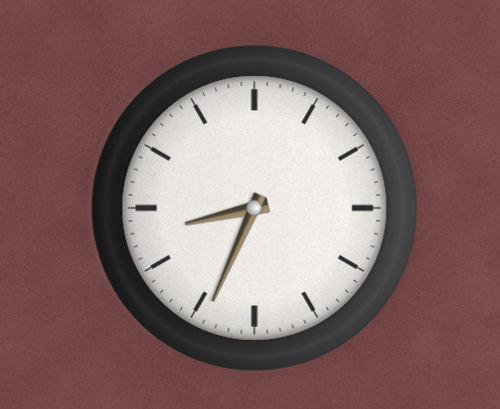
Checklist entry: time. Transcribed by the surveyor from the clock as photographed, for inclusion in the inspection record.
8:34
